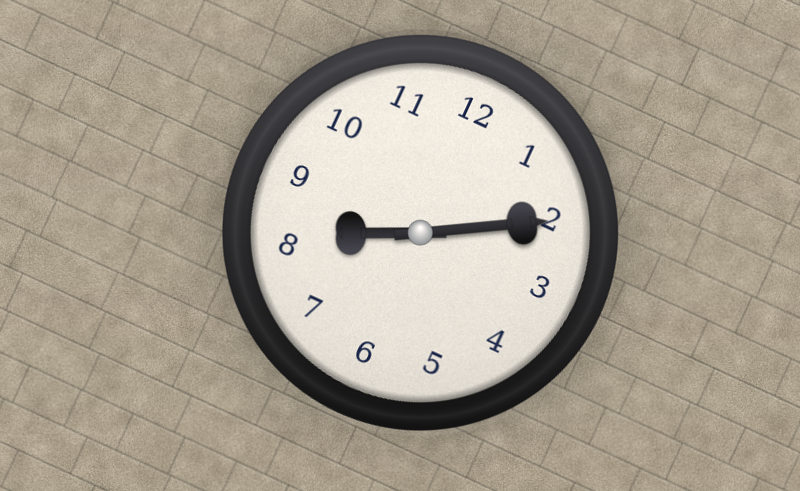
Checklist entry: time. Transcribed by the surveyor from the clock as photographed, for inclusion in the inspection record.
8:10
